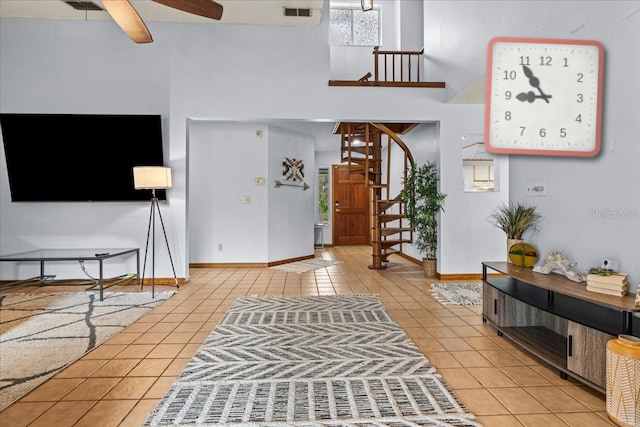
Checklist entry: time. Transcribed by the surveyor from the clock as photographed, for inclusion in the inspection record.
8:54
